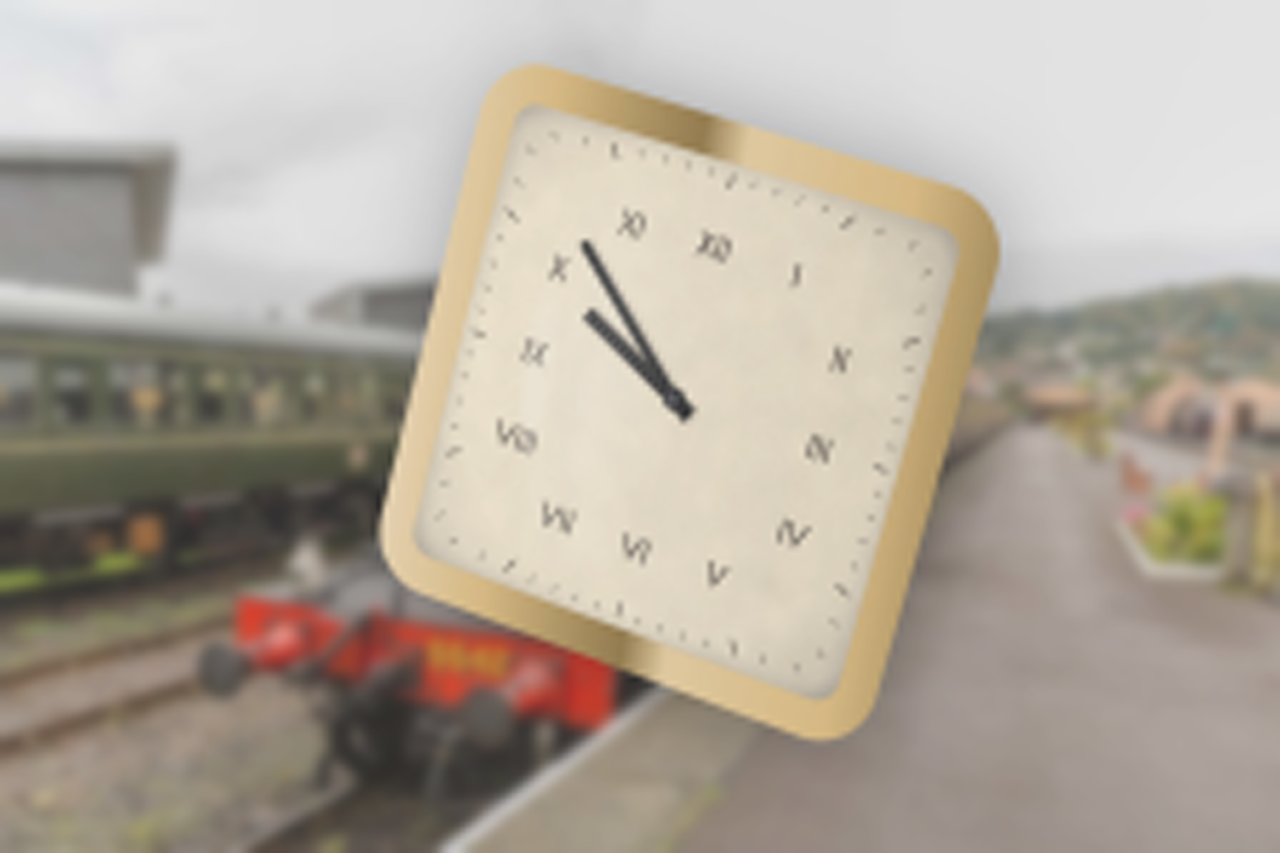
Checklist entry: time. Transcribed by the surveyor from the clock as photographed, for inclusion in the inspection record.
9:52
